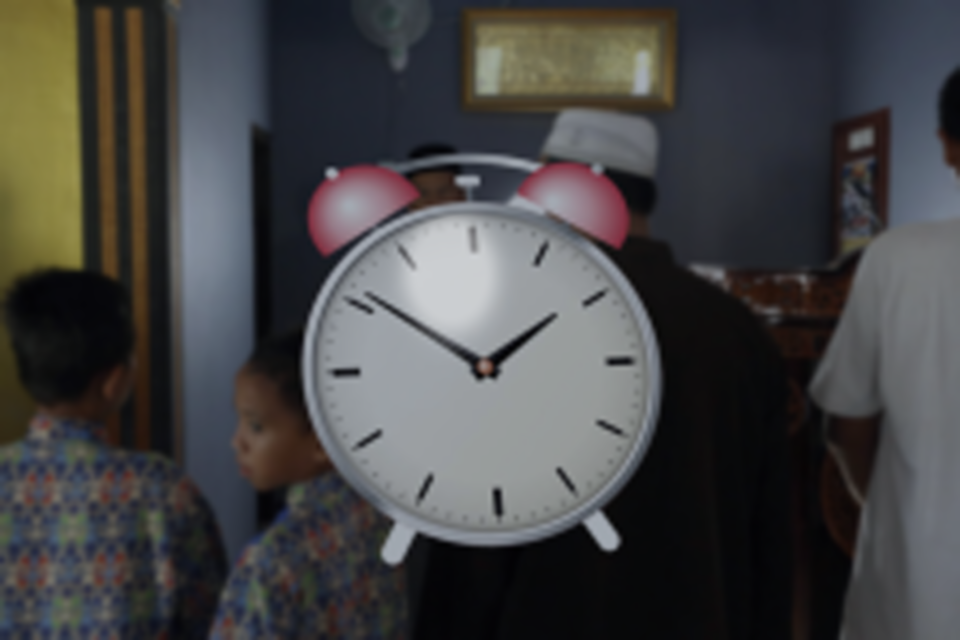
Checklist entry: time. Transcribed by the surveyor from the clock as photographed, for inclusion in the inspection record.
1:51
